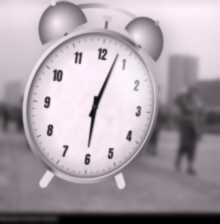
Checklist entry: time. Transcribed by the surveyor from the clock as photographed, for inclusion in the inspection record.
6:03
